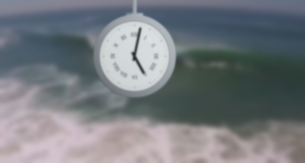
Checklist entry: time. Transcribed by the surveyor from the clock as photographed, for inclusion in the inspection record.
5:02
